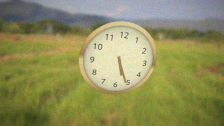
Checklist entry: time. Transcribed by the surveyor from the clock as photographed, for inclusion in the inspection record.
5:26
